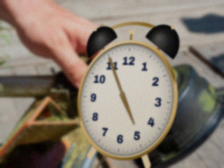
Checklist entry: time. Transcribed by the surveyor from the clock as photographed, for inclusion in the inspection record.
4:55
